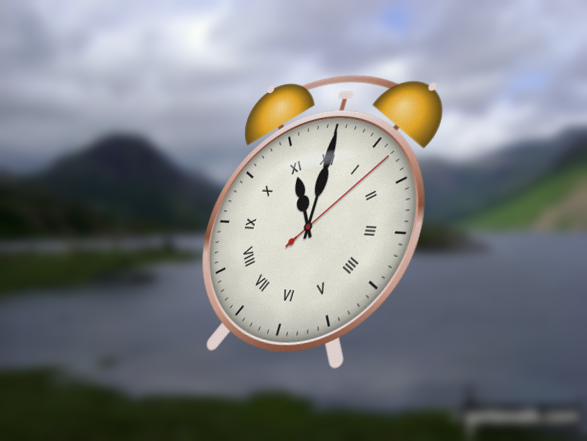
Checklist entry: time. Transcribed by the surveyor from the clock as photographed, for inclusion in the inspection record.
11:00:07
